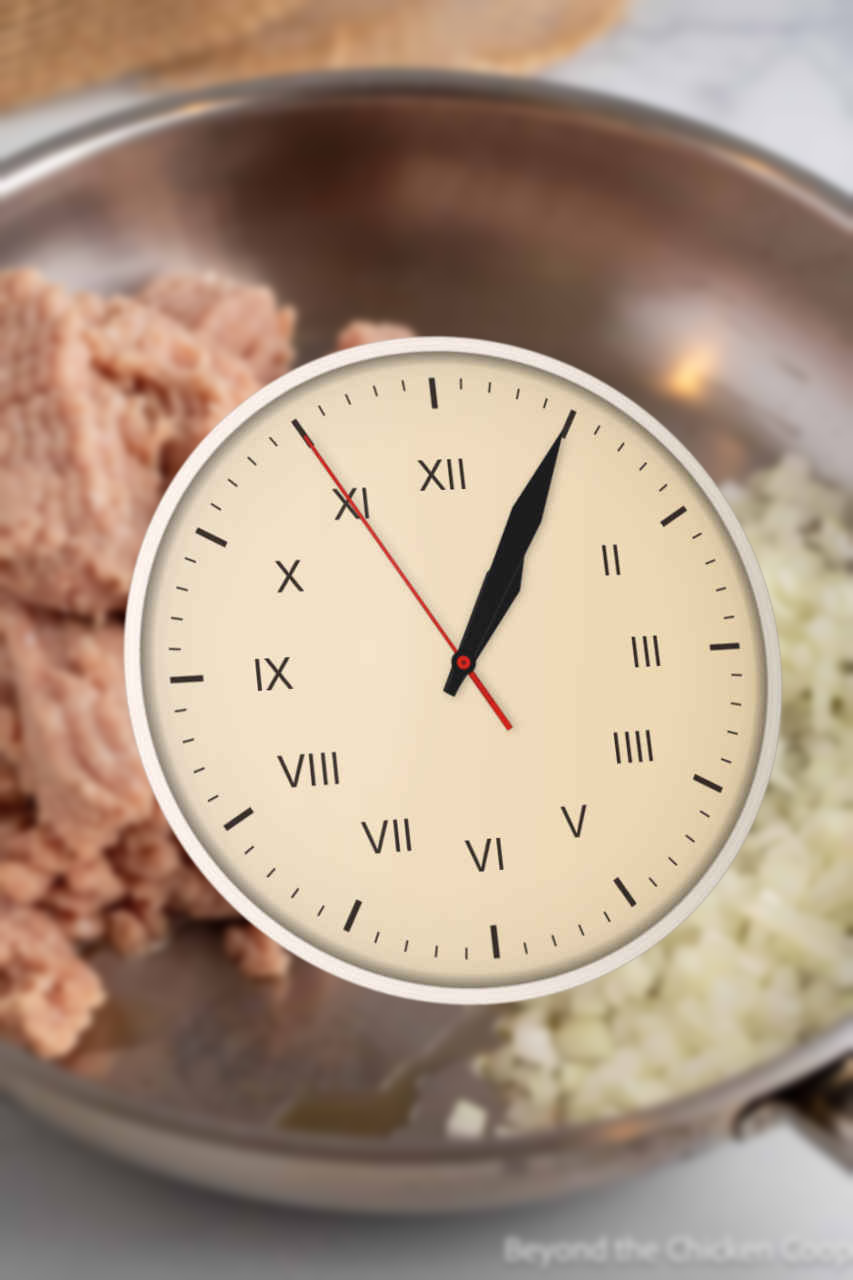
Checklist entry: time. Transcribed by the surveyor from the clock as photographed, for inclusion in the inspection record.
1:04:55
